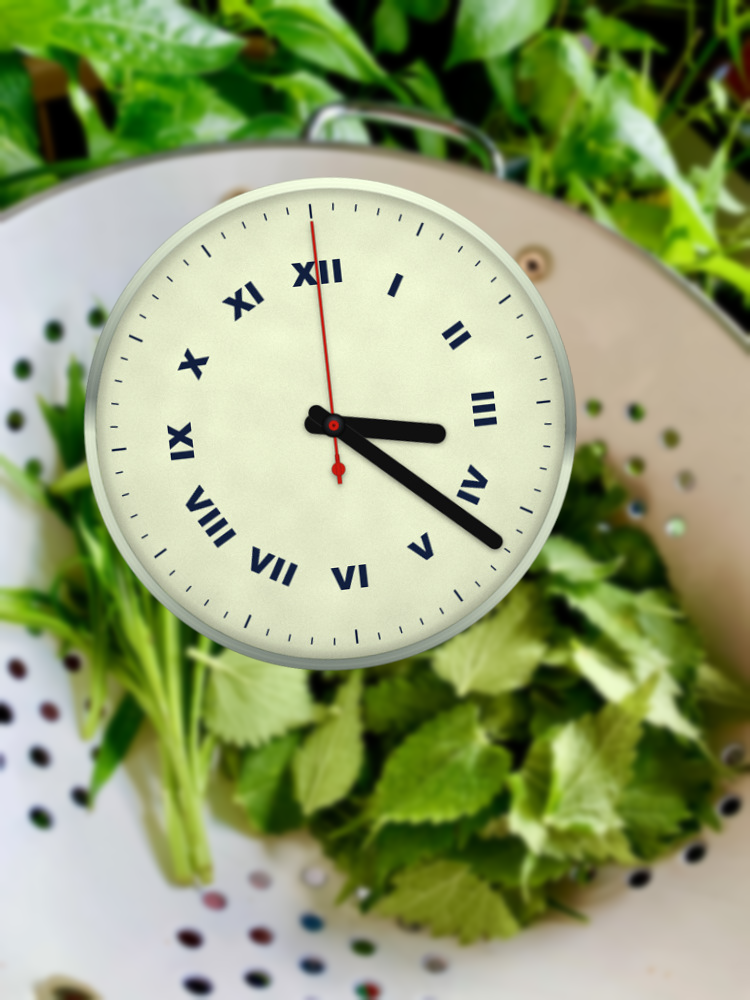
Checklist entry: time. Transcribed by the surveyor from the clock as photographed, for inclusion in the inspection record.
3:22:00
